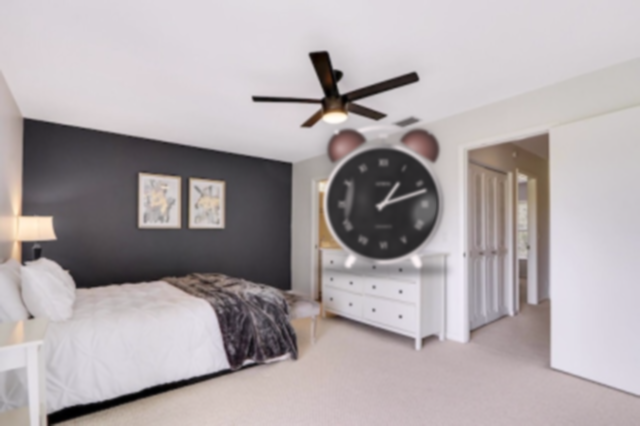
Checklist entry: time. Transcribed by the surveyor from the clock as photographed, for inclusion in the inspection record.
1:12
